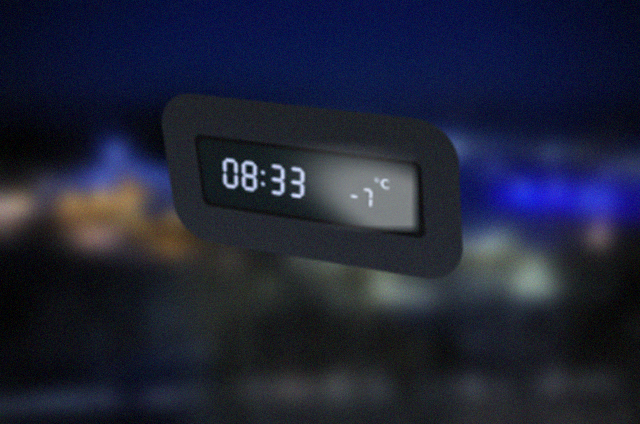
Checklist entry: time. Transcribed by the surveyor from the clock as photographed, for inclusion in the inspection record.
8:33
